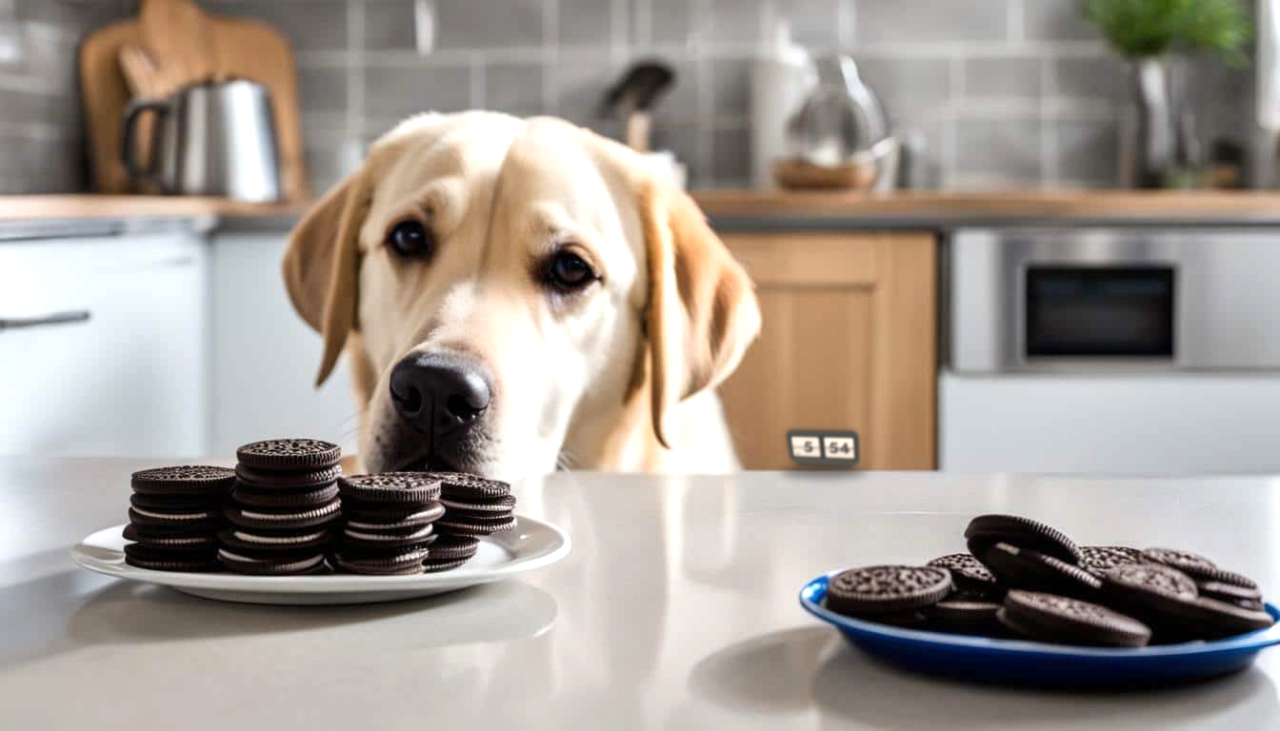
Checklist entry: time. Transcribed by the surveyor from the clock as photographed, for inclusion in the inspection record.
5:54
